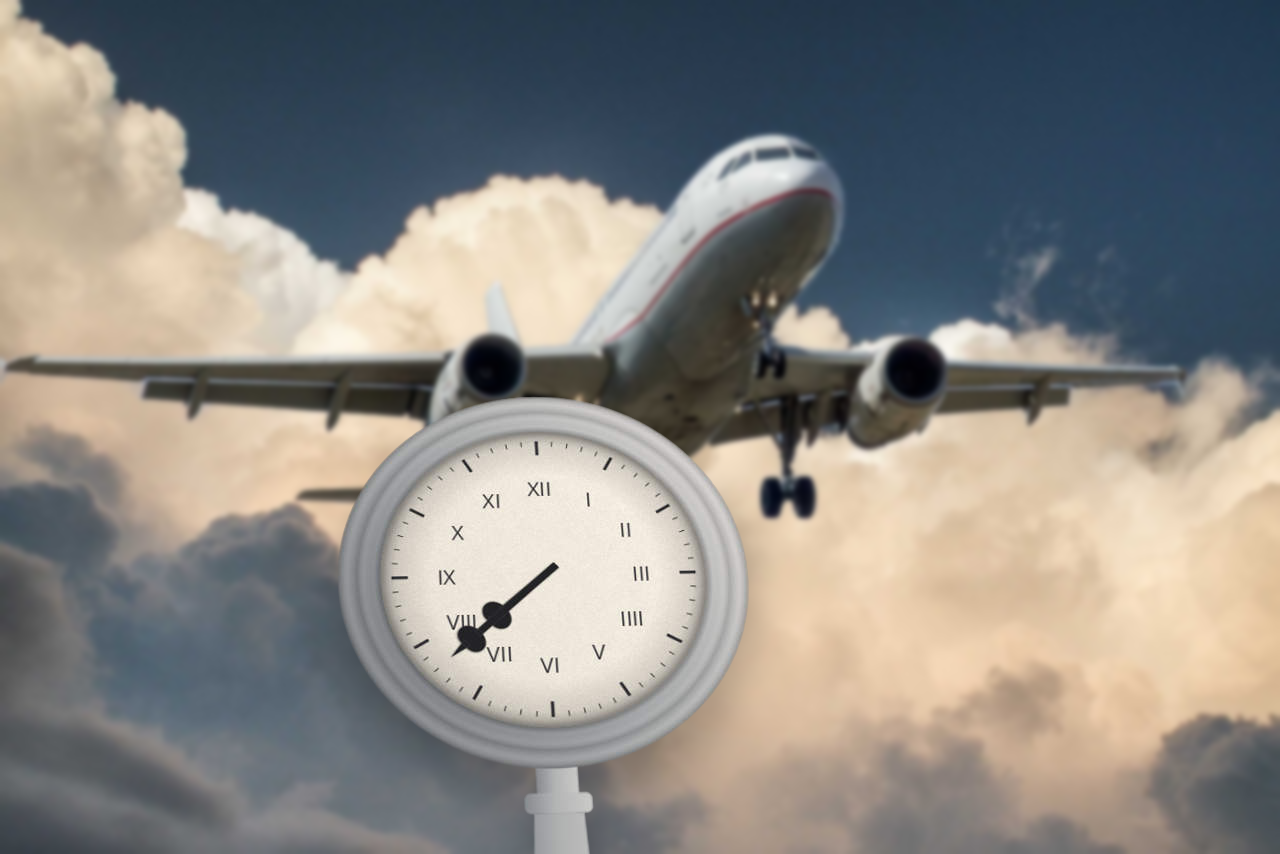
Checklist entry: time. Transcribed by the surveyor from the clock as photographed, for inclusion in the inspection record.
7:38
